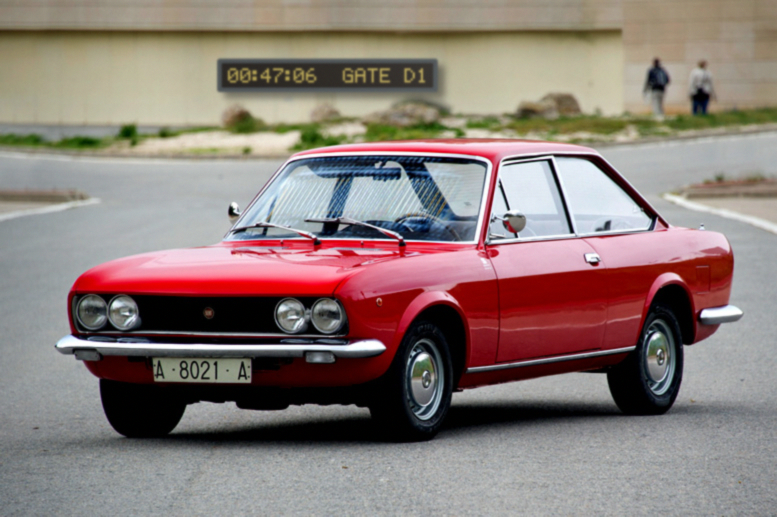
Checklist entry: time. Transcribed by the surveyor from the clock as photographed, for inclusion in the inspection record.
0:47:06
